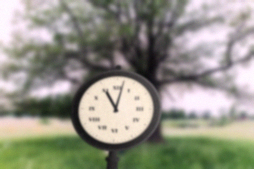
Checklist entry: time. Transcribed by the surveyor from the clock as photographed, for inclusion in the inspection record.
11:02
